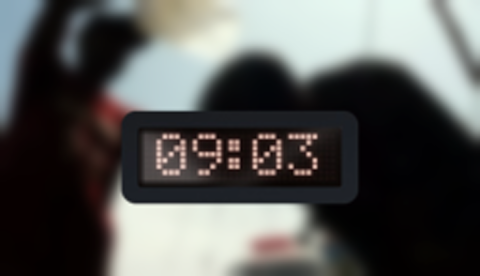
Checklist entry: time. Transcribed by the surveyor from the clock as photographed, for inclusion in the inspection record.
9:03
